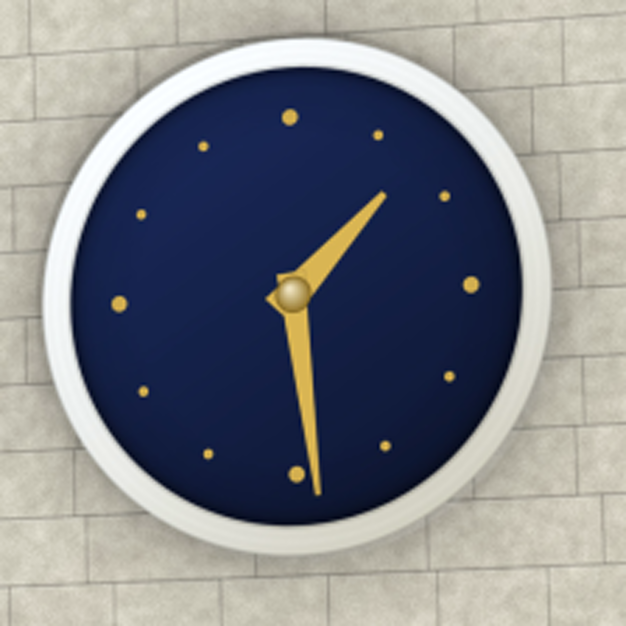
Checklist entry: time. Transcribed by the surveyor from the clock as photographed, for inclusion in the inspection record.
1:29
